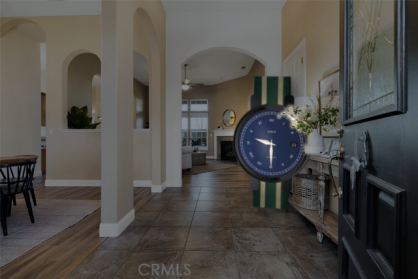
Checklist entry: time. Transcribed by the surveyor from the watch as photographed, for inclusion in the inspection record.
9:30
